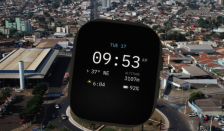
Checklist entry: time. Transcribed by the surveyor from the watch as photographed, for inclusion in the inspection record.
9:53
